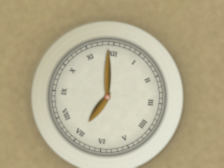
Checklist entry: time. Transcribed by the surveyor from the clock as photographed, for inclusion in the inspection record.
6:59
